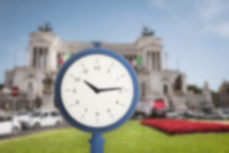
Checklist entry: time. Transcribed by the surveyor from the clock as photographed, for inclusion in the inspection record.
10:14
